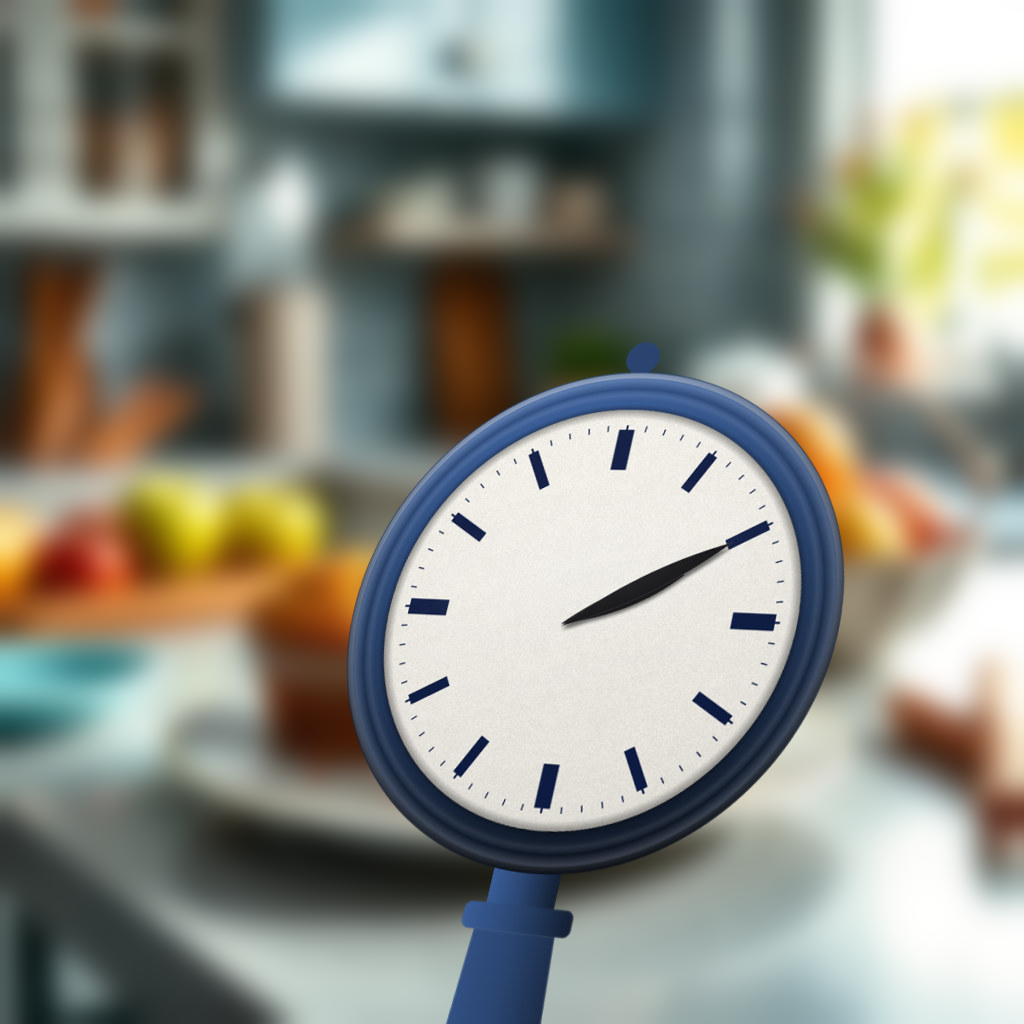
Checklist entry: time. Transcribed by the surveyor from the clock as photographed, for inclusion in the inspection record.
2:10
